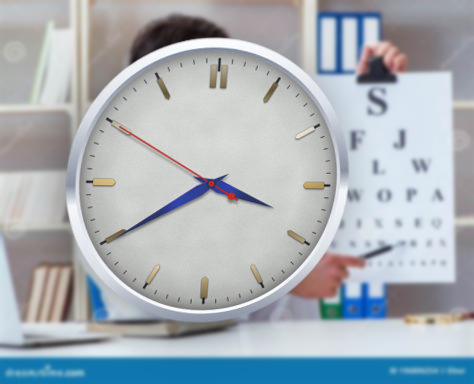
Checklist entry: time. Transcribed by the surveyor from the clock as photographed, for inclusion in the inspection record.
3:39:50
